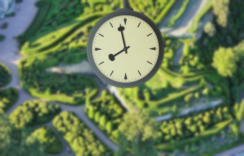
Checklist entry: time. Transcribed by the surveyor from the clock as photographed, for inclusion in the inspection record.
7:58
